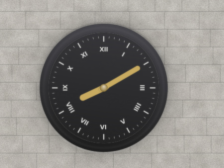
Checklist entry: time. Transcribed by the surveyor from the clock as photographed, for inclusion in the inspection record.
8:10
